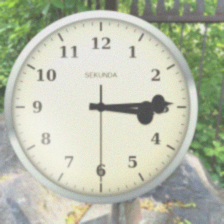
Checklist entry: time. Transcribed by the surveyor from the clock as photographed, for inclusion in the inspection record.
3:14:30
